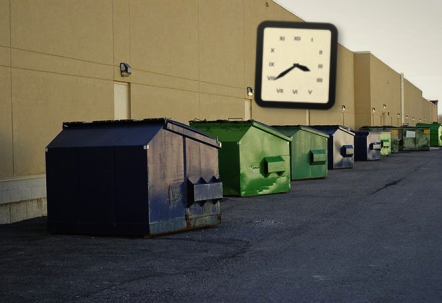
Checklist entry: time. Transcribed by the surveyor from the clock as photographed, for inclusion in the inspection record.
3:39
